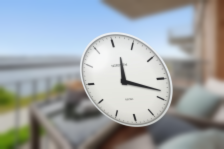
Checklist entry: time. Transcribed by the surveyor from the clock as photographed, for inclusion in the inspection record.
12:18
